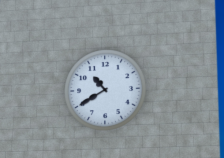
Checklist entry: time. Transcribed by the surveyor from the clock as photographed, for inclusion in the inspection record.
10:40
